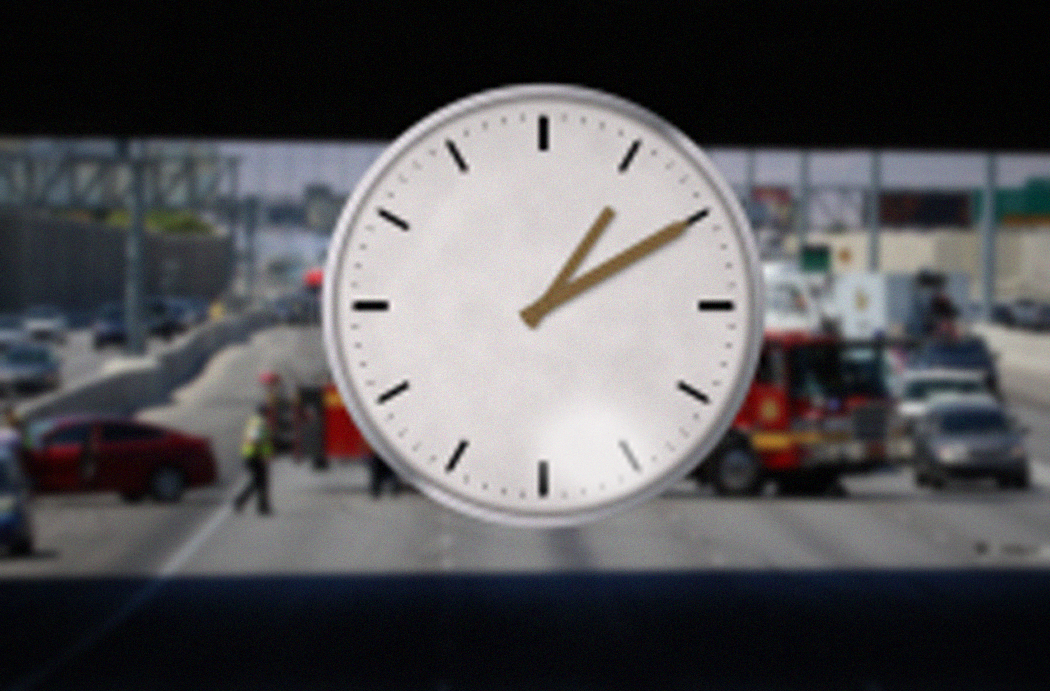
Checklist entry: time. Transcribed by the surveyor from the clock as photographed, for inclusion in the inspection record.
1:10
